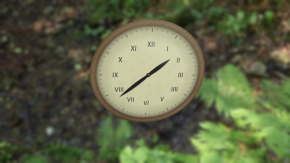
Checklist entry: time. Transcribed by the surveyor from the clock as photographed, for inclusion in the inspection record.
1:38
